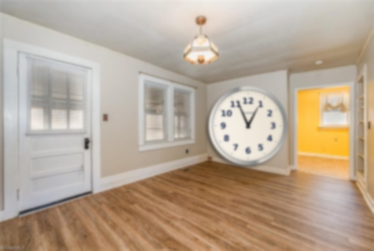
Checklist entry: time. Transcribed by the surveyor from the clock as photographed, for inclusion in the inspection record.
12:56
